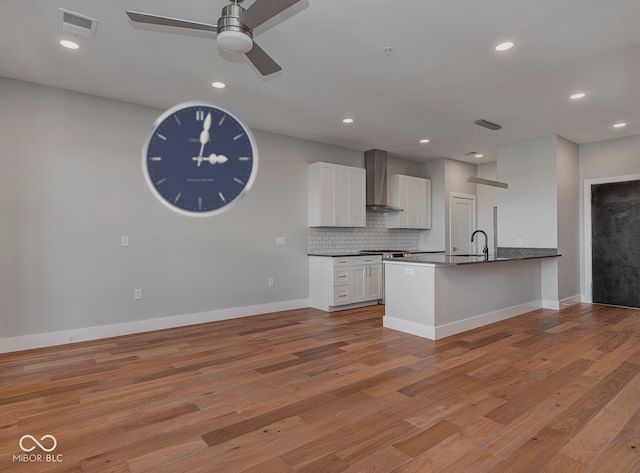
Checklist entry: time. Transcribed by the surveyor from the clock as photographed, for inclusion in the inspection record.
3:02
